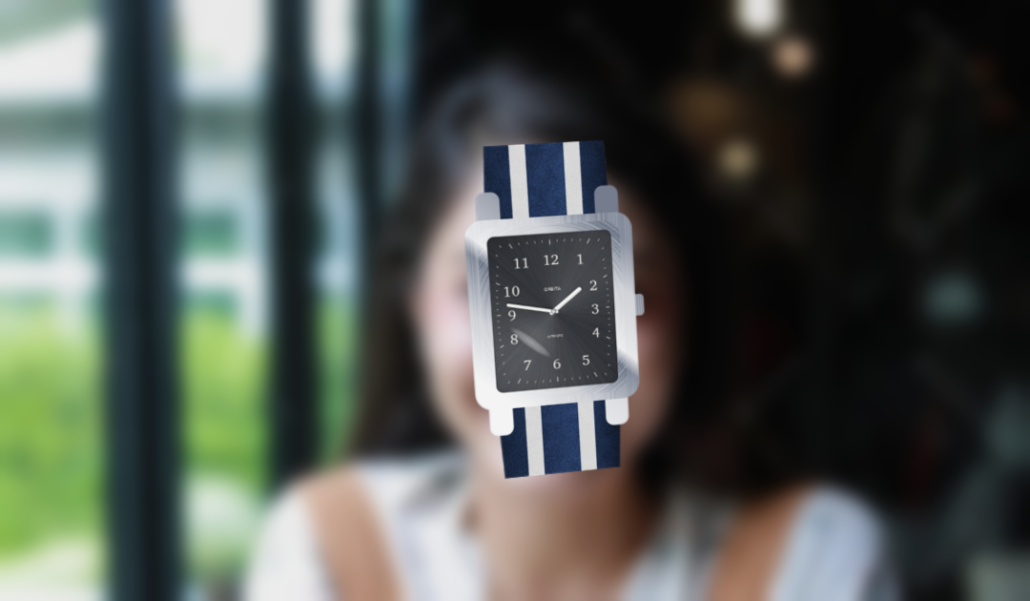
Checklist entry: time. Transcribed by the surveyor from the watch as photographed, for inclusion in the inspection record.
1:47
